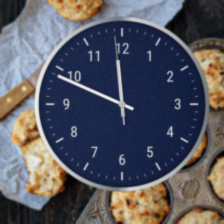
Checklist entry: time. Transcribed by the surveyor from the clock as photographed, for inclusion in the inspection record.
11:48:59
